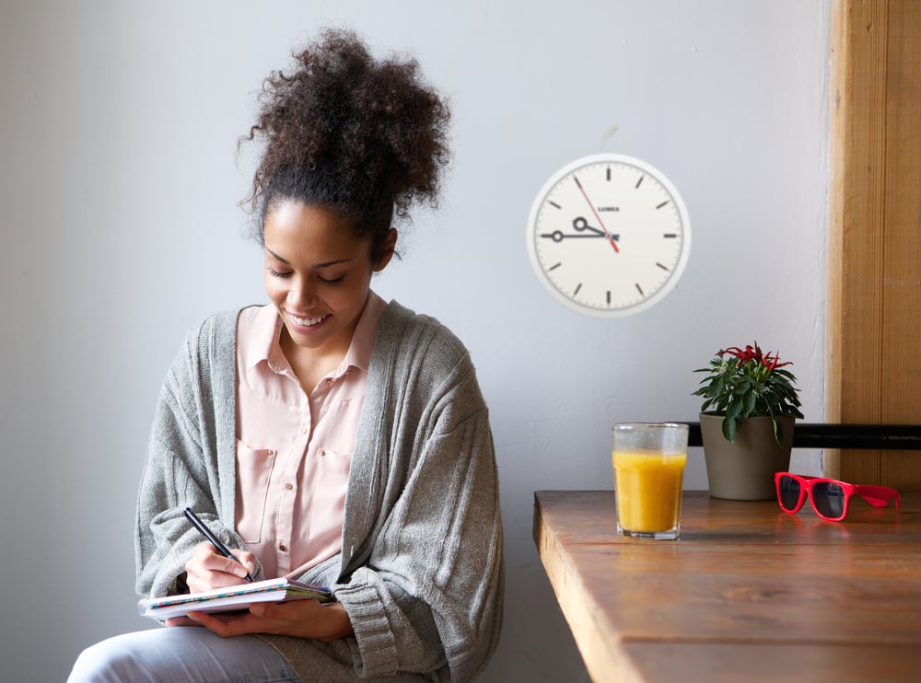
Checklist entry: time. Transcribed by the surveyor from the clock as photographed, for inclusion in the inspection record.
9:44:55
